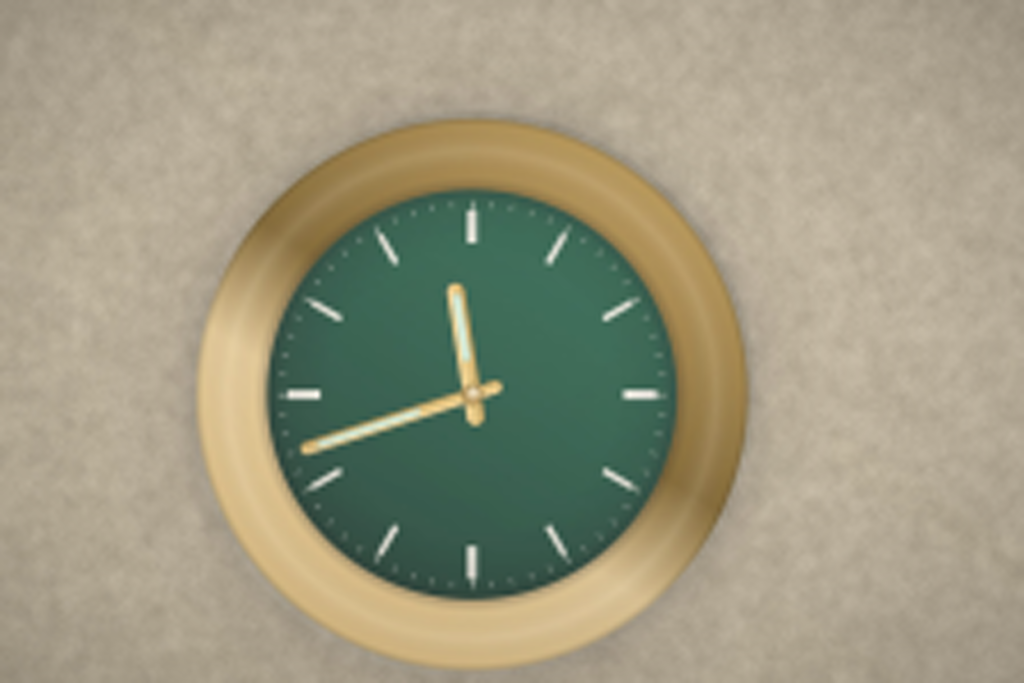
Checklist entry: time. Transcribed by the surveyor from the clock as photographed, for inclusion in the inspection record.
11:42
